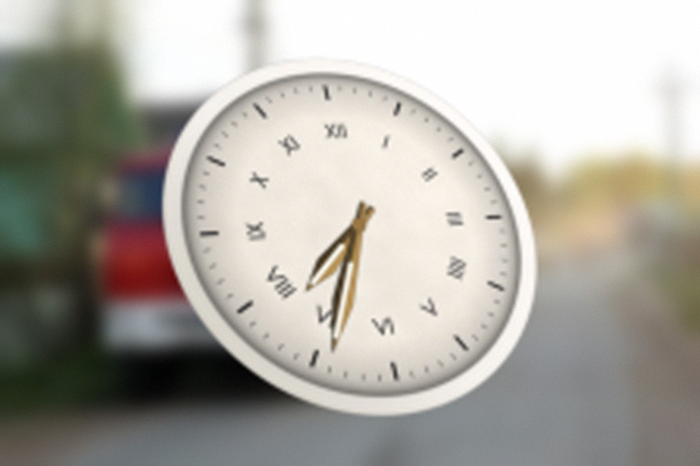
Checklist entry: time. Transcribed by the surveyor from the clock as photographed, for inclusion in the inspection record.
7:34
